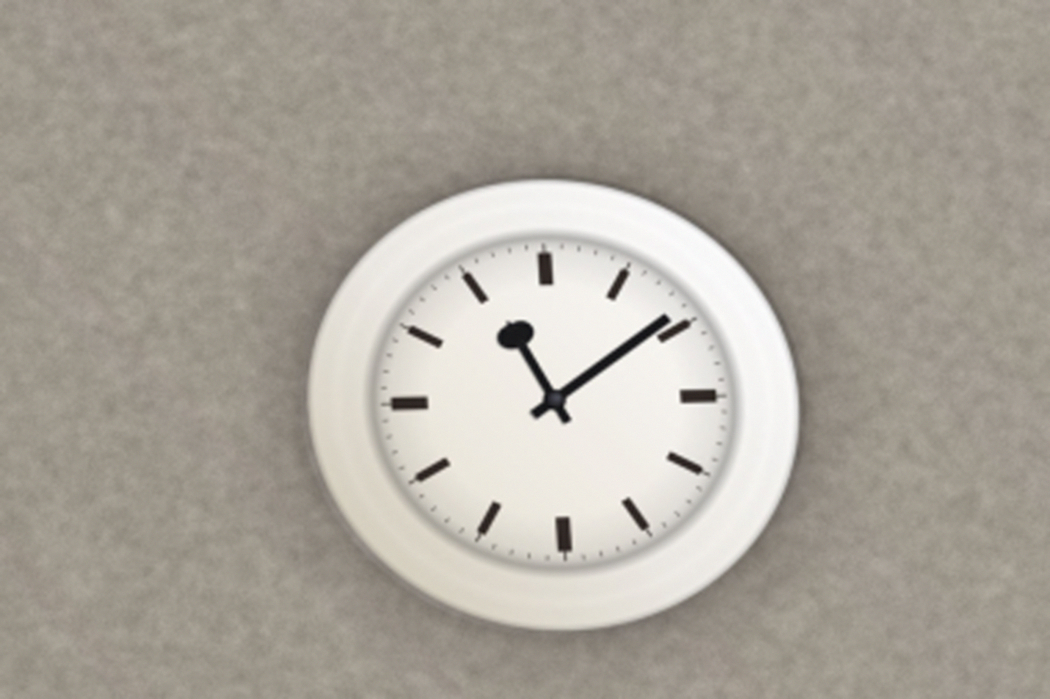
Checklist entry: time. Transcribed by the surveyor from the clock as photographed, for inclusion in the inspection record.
11:09
